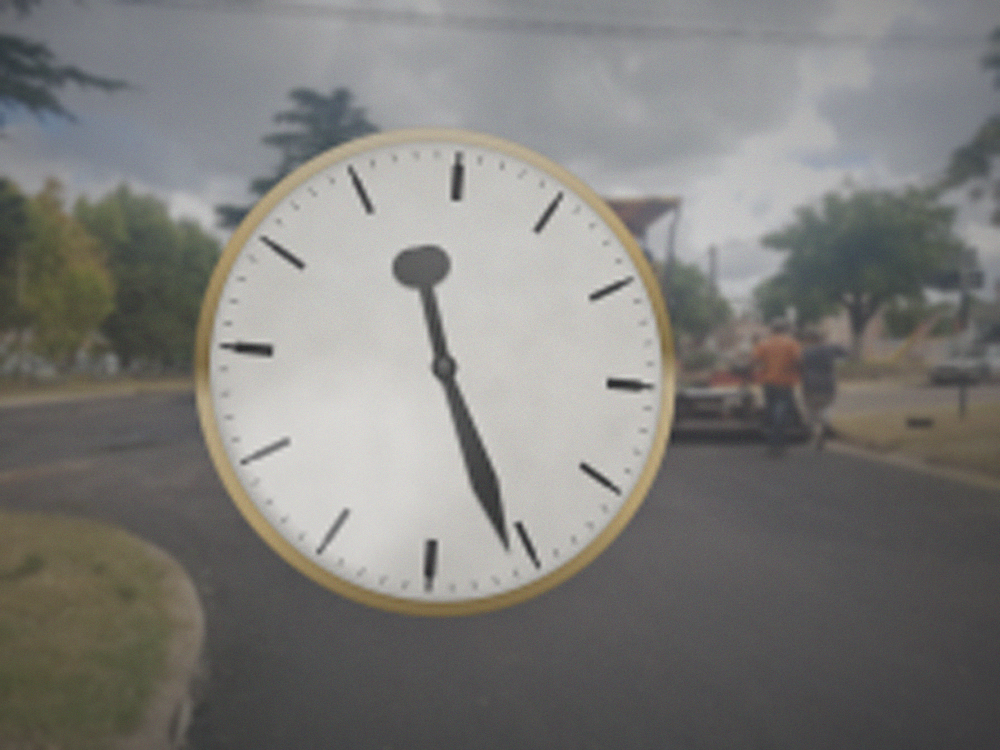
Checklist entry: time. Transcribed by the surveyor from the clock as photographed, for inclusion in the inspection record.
11:26
